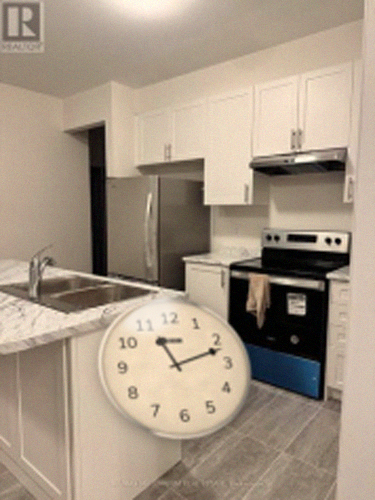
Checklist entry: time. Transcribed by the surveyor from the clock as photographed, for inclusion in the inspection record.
11:12
